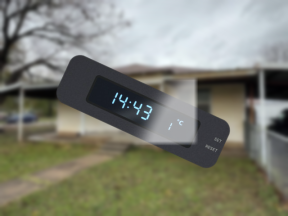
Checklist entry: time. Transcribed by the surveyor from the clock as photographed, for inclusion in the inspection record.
14:43
